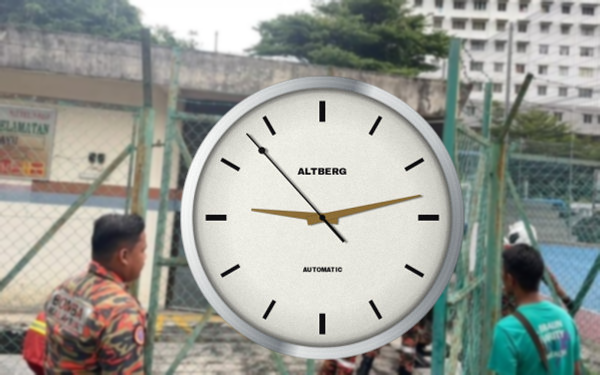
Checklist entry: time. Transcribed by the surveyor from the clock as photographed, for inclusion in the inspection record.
9:12:53
